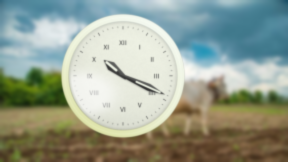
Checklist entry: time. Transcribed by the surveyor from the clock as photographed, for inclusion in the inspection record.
10:19
